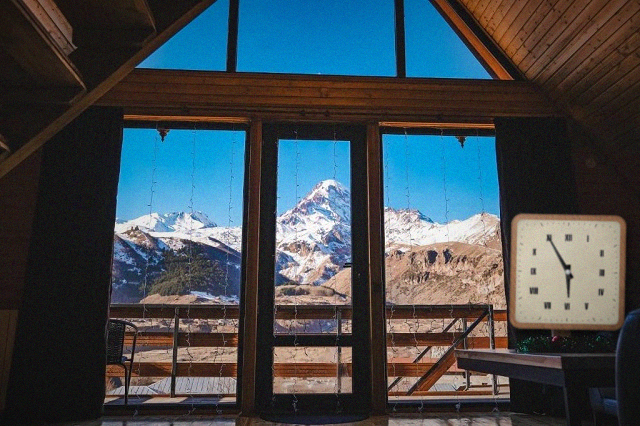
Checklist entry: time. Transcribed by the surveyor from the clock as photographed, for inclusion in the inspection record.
5:55
